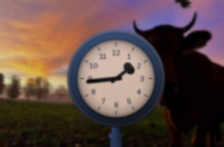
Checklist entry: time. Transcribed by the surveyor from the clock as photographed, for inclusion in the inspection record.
1:44
